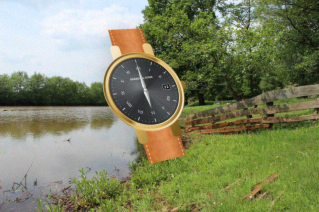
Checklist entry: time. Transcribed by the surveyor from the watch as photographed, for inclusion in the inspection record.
6:00
